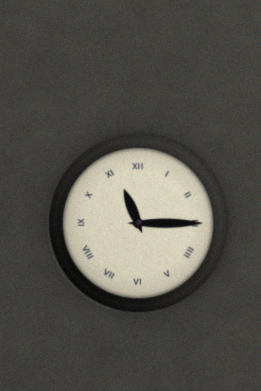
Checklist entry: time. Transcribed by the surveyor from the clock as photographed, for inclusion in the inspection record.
11:15
